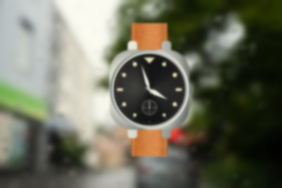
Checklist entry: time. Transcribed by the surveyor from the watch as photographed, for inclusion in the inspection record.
3:57
